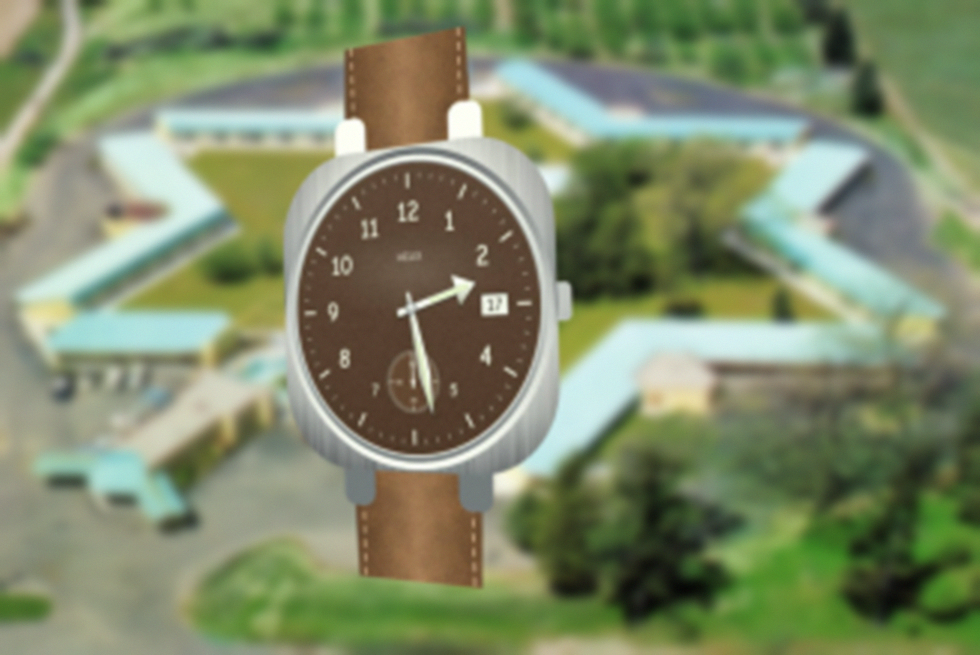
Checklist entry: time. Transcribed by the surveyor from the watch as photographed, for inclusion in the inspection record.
2:28
